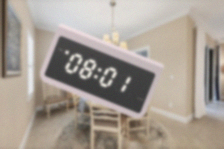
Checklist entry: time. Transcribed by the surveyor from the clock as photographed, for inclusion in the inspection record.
8:01
